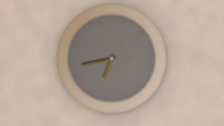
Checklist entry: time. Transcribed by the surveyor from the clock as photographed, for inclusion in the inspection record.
6:43
